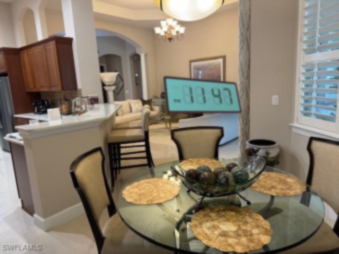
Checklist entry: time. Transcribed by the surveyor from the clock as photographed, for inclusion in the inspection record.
11:47
